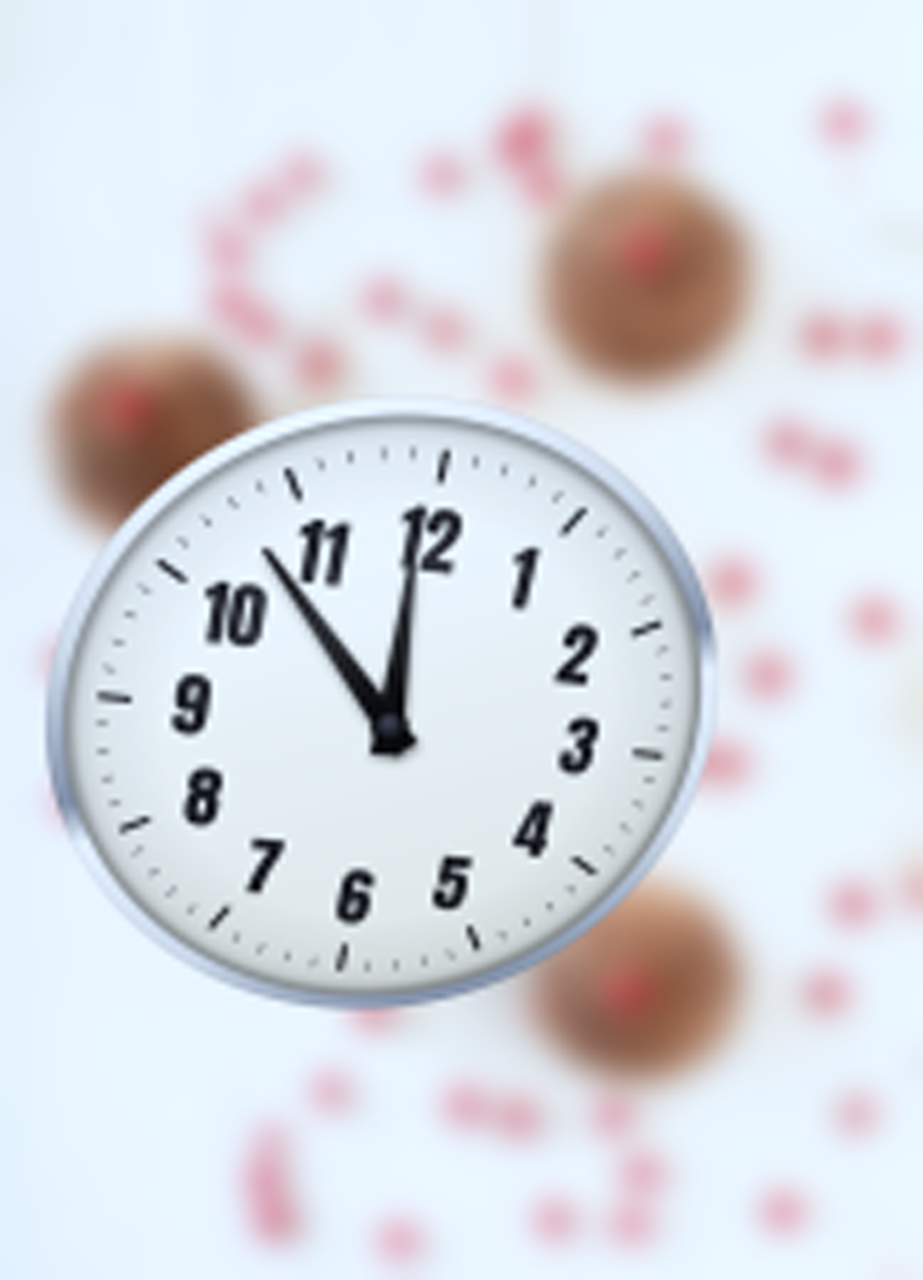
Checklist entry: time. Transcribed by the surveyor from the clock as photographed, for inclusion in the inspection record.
11:53
